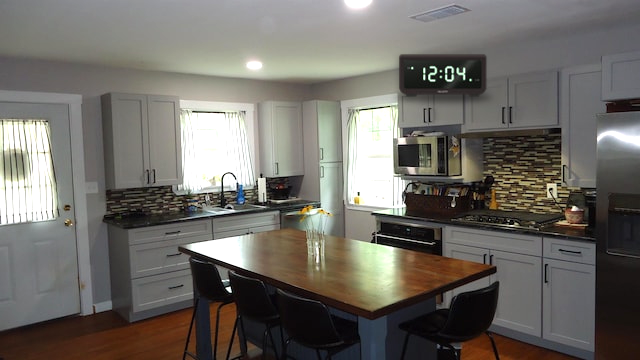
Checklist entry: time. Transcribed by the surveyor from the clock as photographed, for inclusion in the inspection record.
12:04
